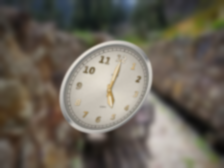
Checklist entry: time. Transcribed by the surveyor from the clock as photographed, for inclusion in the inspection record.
5:00
